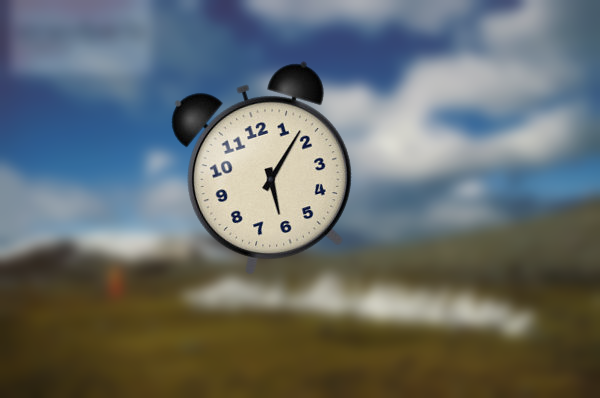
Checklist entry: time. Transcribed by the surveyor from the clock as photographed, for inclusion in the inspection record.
6:08
